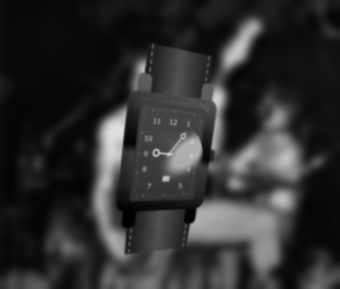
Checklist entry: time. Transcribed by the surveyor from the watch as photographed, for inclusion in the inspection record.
9:06
